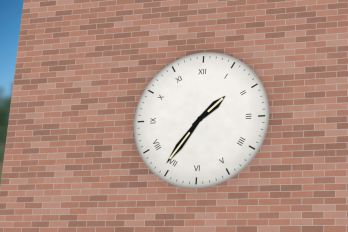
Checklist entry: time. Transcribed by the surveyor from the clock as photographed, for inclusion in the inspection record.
1:36
